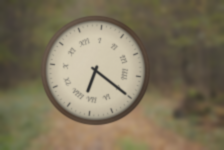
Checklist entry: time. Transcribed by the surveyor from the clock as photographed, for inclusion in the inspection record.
7:25
